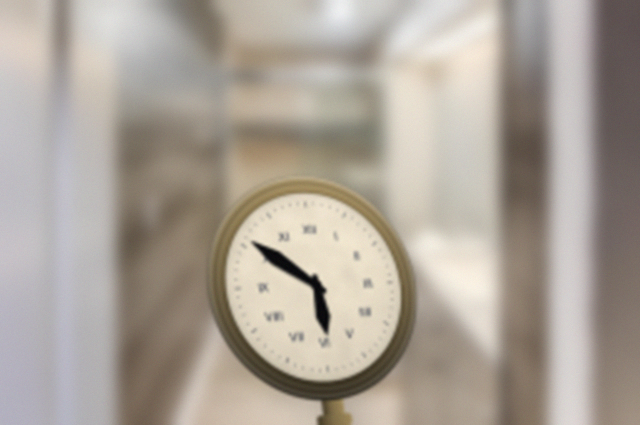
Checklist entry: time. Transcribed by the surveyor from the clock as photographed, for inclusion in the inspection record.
5:51
